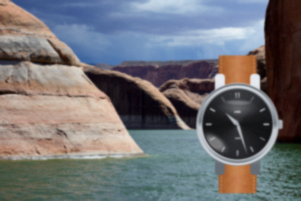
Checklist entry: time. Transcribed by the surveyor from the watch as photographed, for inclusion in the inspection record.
10:27
